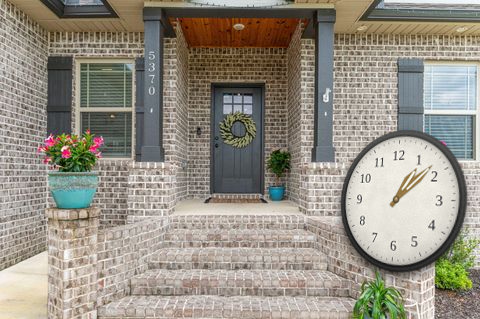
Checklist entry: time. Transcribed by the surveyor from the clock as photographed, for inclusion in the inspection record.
1:08
